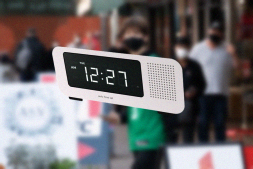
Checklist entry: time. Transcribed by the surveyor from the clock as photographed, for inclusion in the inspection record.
12:27
